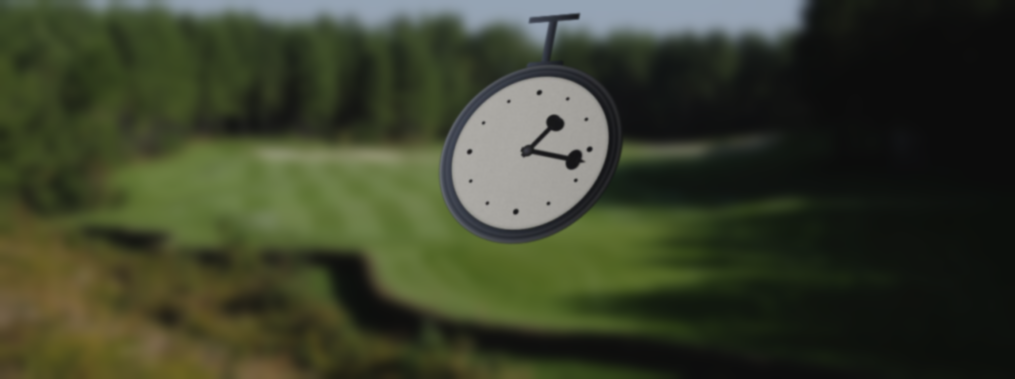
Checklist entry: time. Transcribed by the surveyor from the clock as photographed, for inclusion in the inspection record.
1:17
